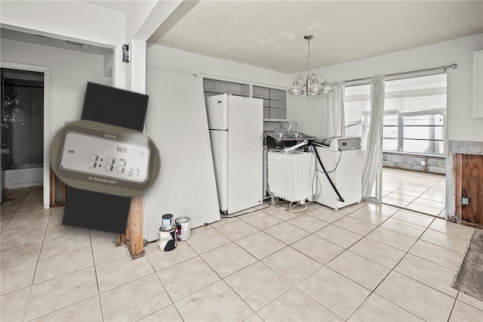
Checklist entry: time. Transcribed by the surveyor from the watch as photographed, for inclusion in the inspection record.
1:17:37
